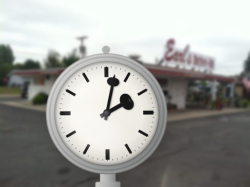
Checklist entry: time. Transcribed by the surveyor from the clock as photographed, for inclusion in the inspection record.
2:02
